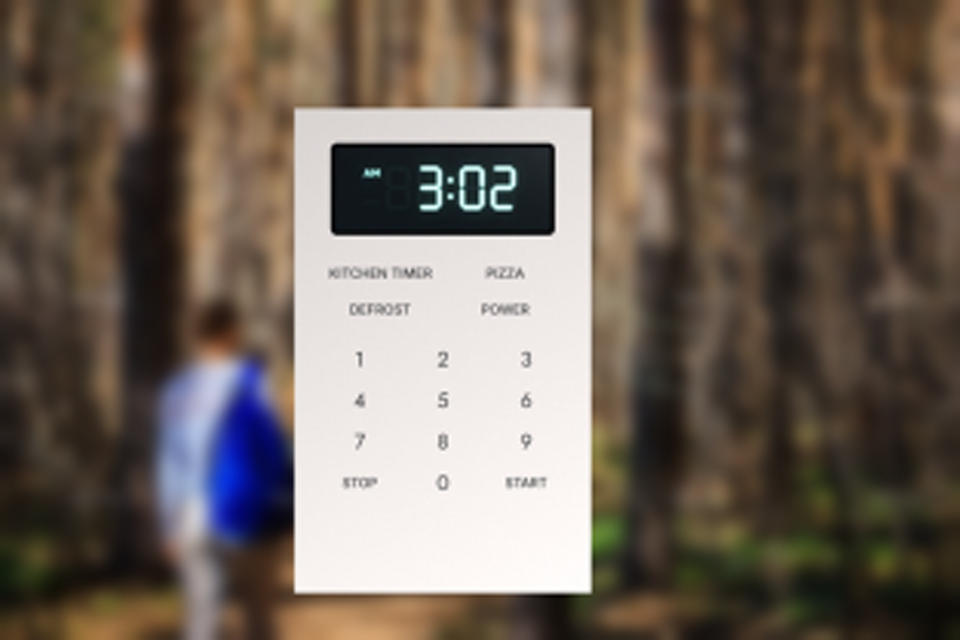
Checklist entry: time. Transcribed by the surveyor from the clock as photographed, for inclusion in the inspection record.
3:02
